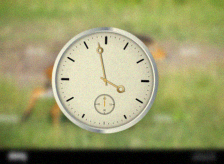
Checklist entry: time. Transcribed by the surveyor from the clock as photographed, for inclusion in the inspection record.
3:58
